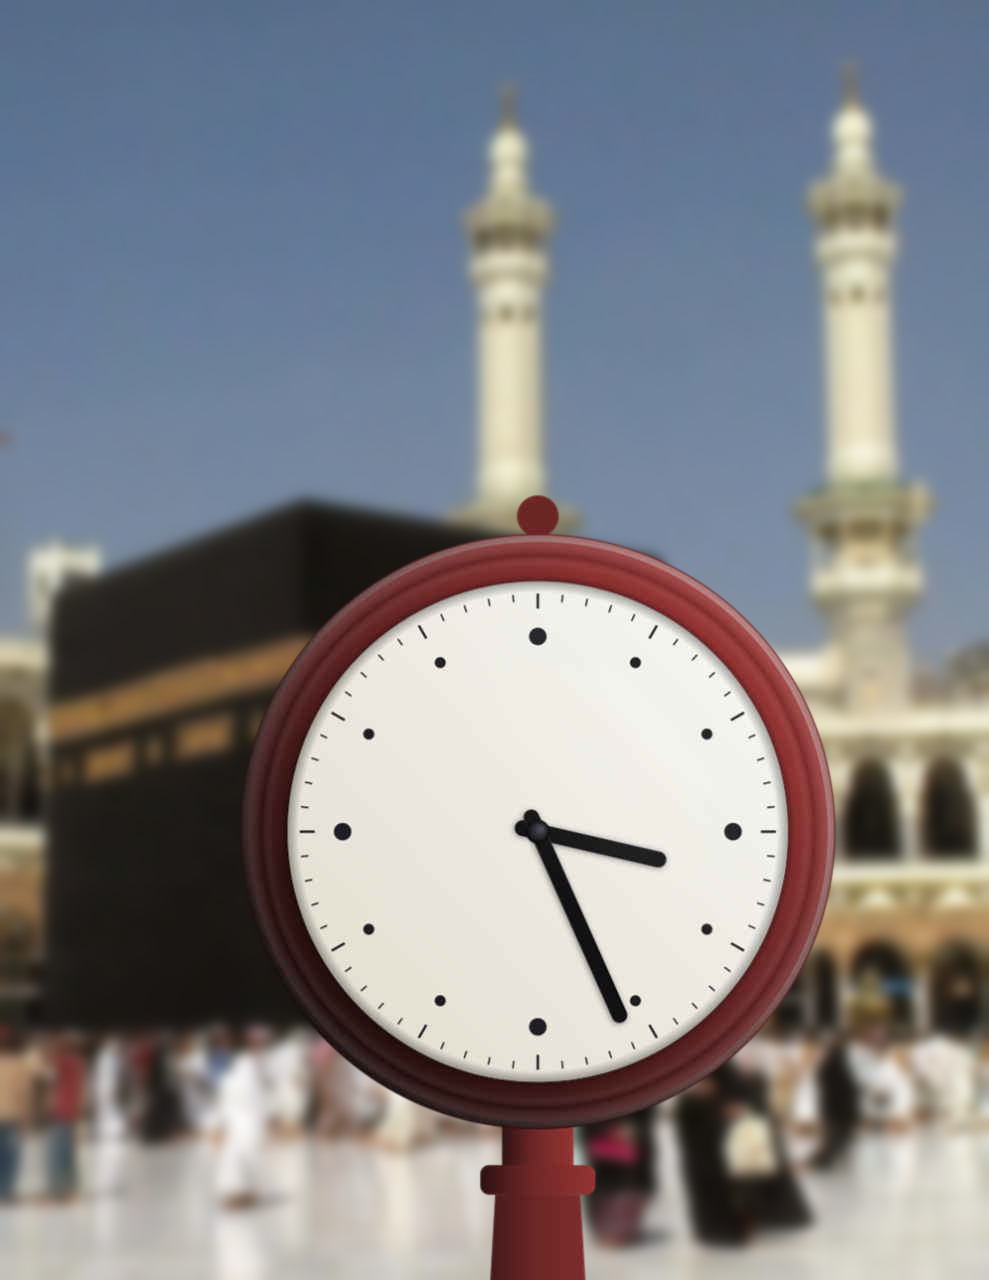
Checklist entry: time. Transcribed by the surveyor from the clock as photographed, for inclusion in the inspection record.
3:26
